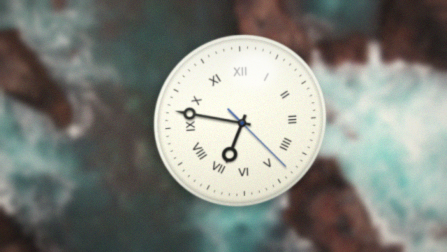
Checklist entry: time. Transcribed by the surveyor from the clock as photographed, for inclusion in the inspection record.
6:47:23
